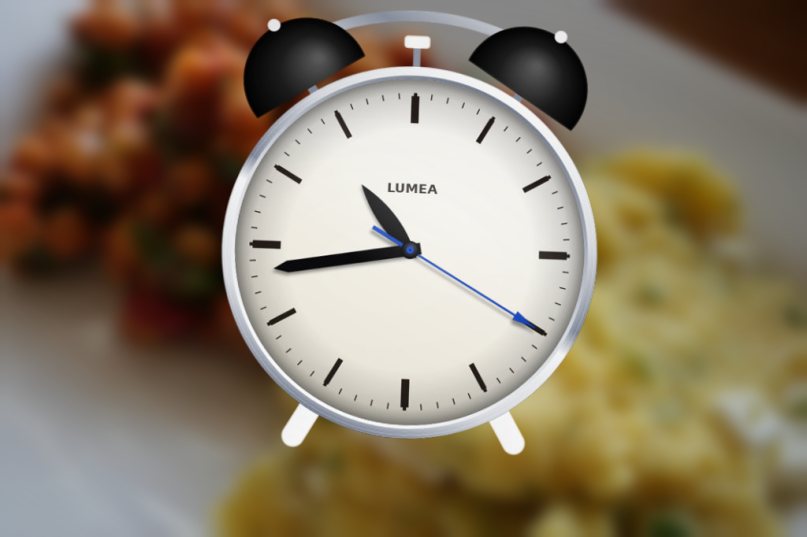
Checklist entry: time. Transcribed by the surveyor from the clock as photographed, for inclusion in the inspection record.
10:43:20
